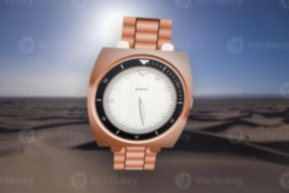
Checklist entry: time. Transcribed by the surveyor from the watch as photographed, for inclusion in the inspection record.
5:28
